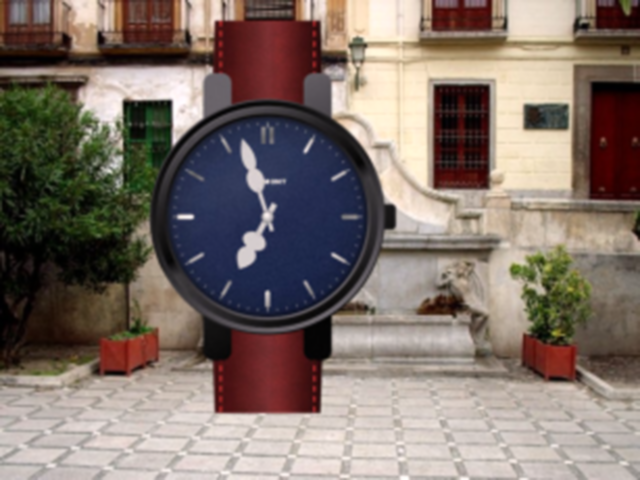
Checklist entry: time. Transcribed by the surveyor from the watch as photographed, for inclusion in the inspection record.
6:57
